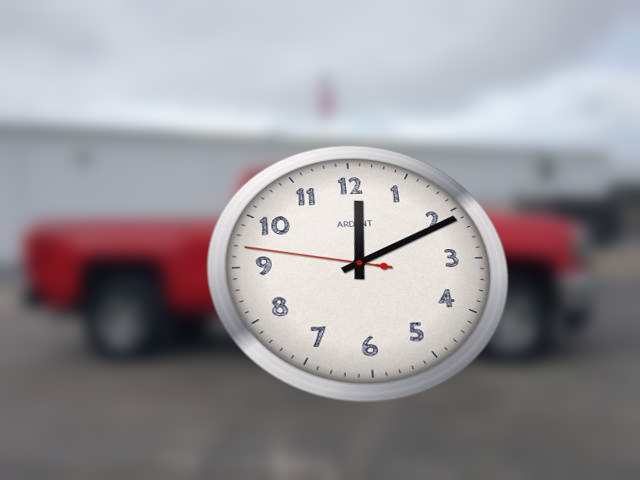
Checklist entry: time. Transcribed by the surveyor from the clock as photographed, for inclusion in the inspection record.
12:10:47
